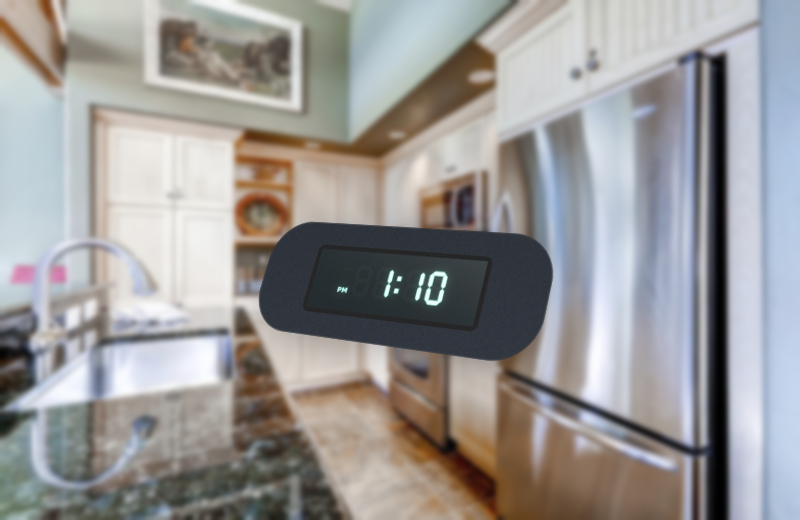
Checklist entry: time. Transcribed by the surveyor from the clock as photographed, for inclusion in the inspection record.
1:10
